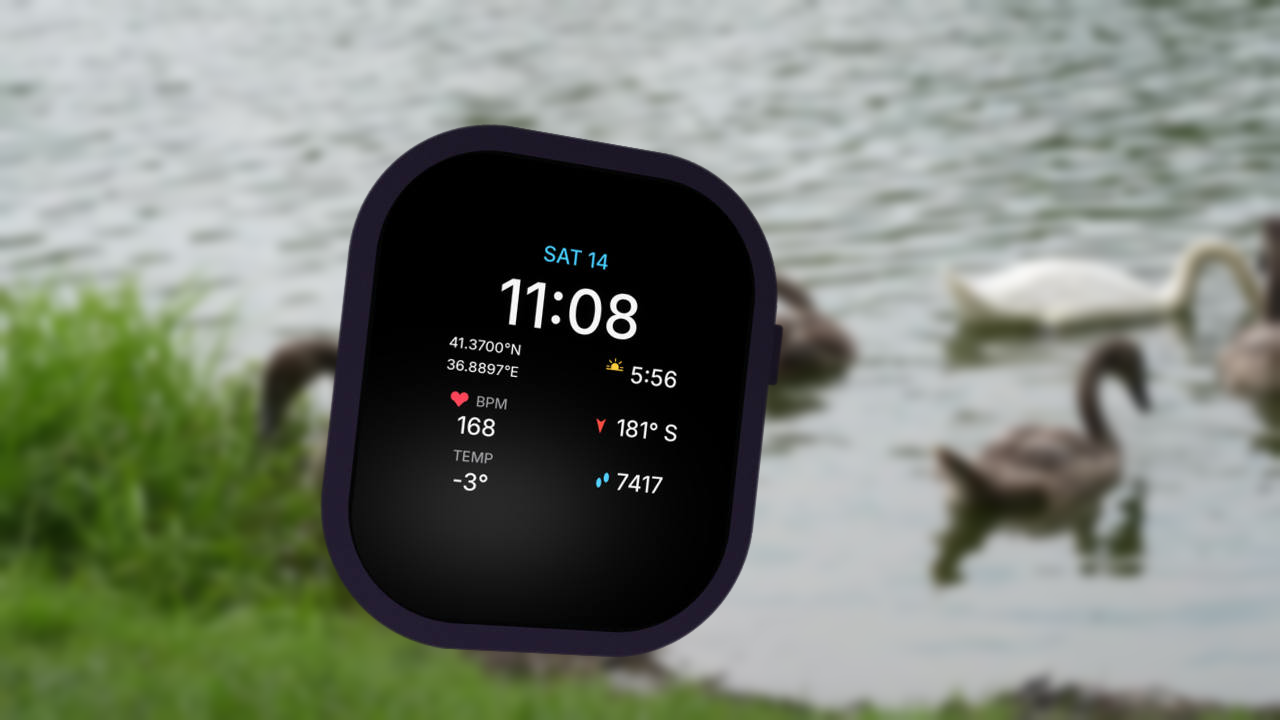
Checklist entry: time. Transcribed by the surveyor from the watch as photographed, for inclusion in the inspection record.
11:08
